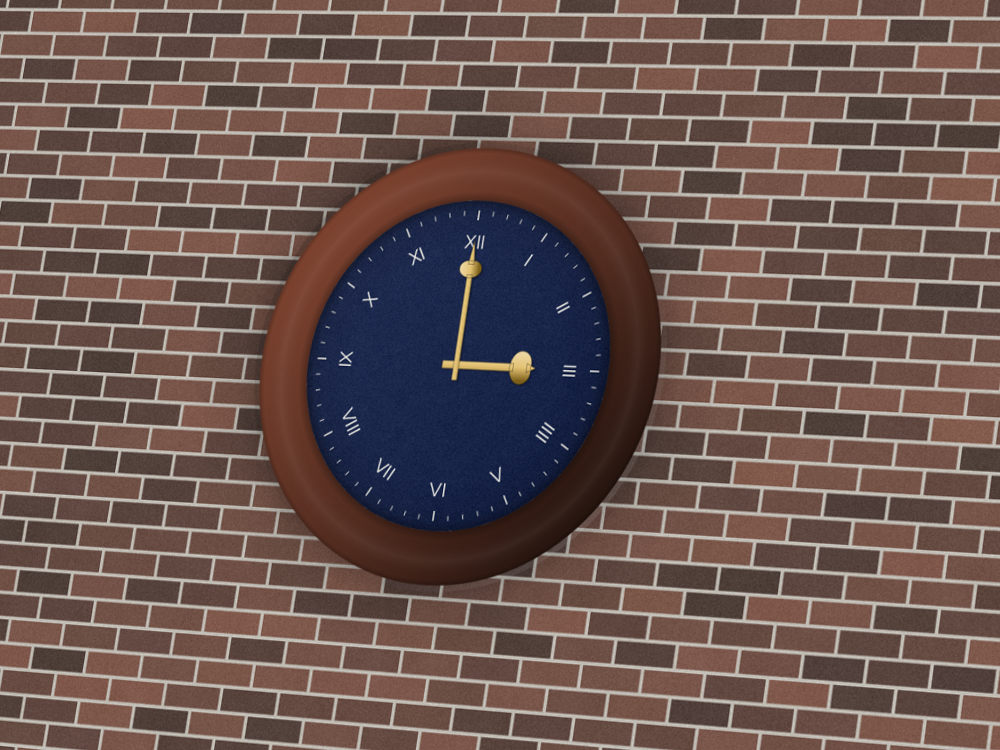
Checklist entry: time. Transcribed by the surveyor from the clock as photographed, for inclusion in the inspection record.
3:00
